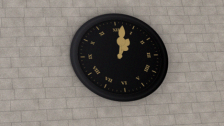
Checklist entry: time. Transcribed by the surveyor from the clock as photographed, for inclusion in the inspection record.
1:02
